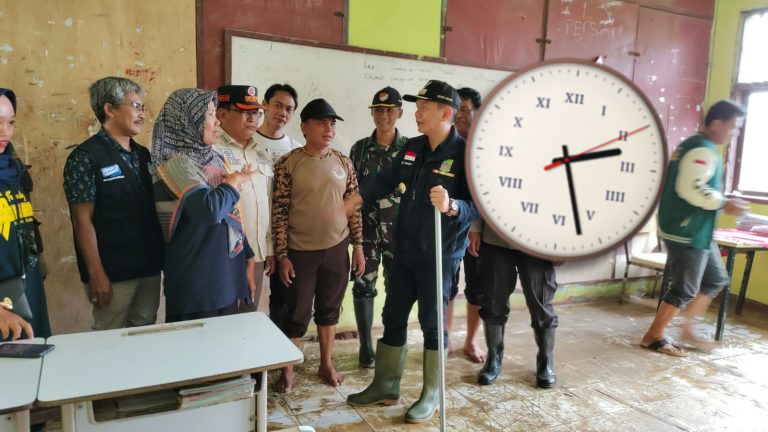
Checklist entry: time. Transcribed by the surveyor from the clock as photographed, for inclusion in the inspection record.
2:27:10
